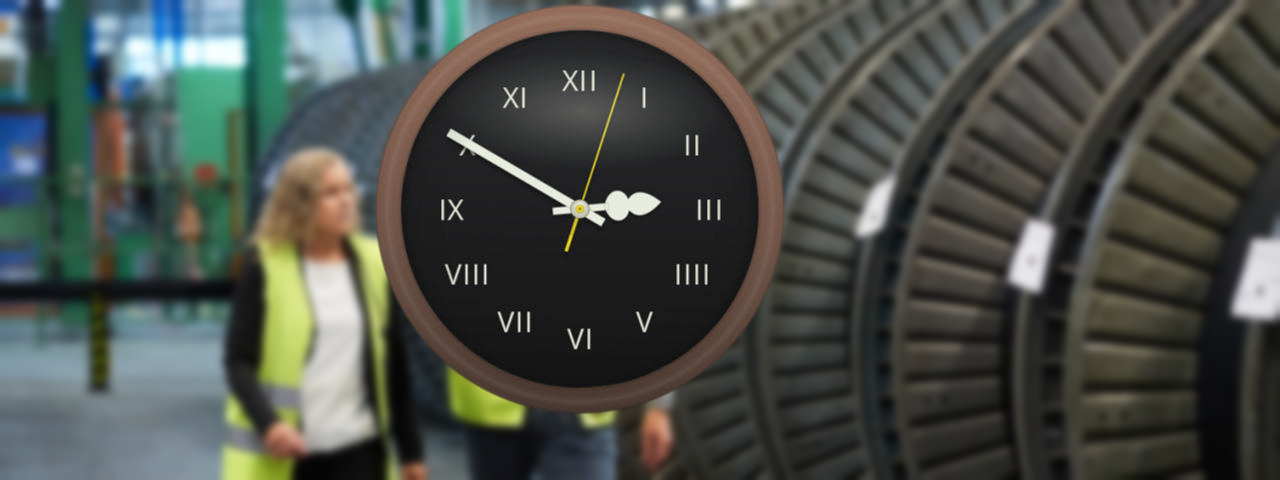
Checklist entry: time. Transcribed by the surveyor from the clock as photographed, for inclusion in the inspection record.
2:50:03
